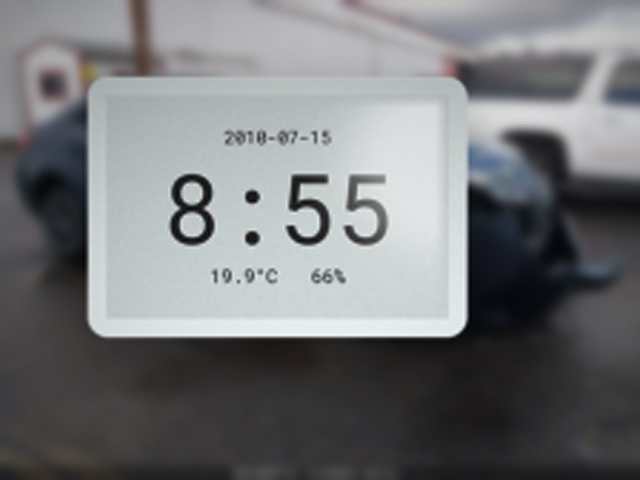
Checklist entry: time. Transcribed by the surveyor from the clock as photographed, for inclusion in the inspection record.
8:55
